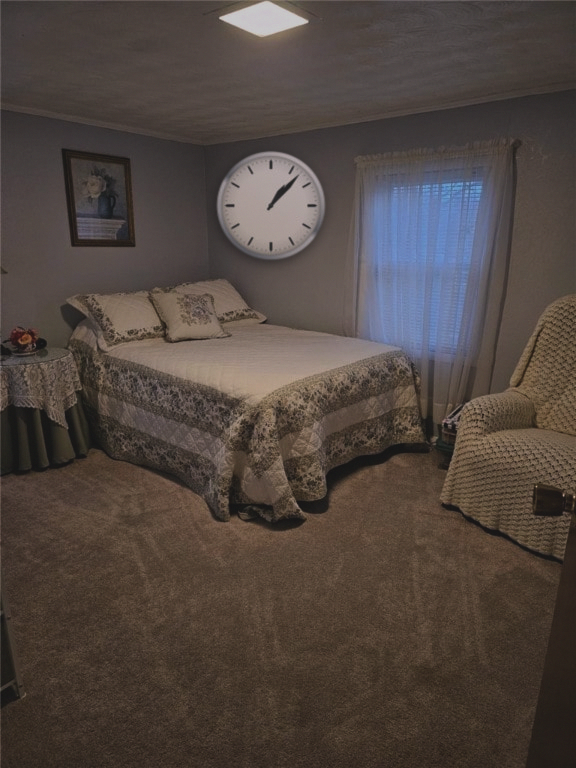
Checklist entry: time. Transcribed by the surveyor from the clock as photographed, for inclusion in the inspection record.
1:07
